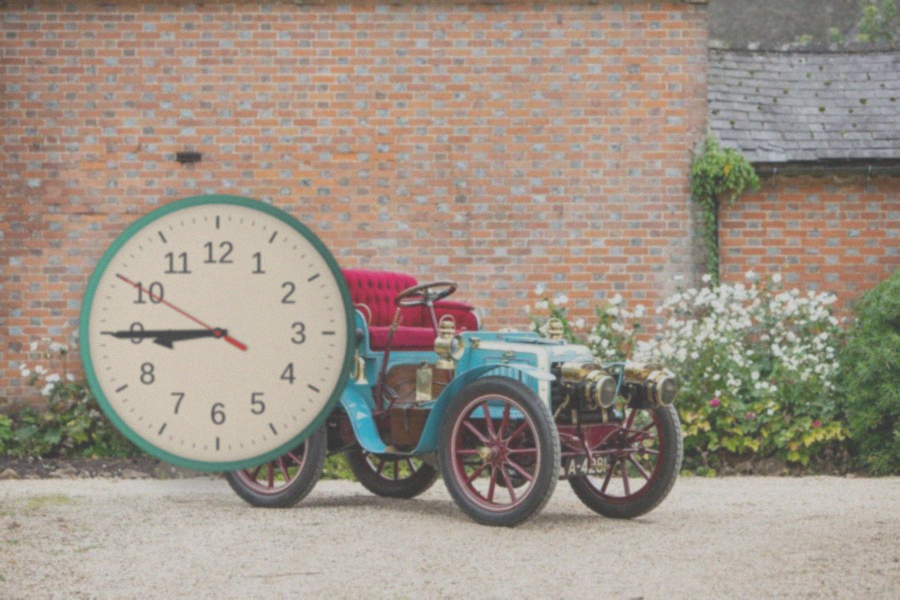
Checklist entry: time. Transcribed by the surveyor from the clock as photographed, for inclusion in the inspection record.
8:44:50
